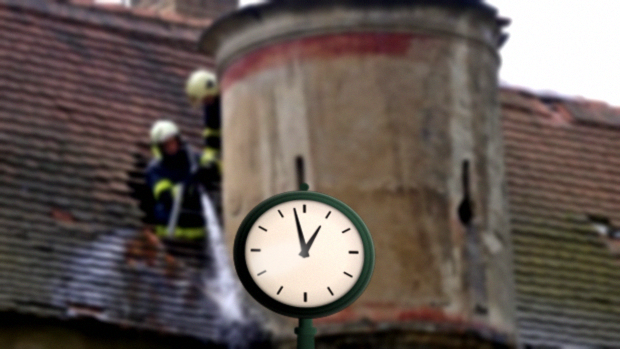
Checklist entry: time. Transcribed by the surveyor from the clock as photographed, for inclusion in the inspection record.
12:58
